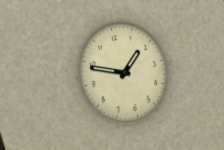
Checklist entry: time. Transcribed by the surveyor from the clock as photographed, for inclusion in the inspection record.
1:49
